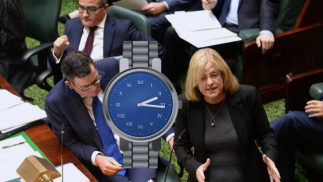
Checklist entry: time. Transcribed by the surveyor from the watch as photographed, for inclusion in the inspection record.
2:16
